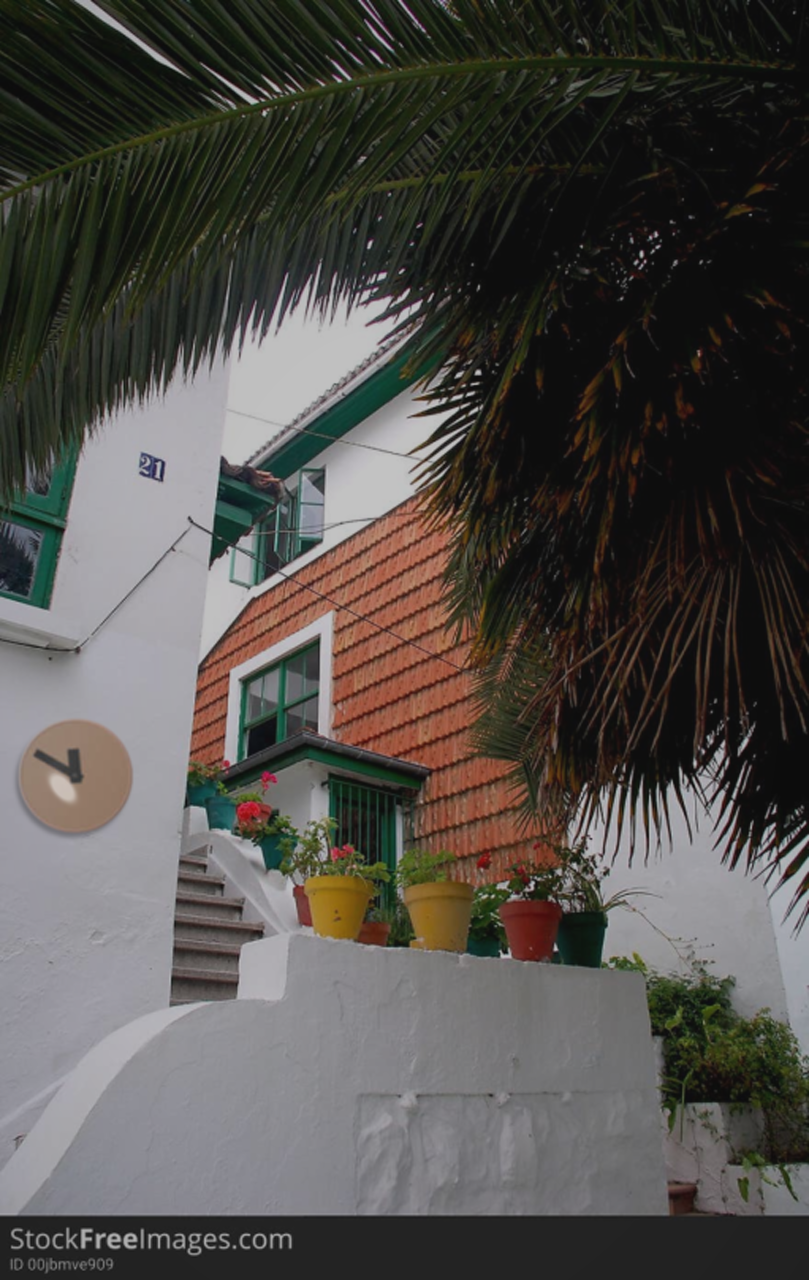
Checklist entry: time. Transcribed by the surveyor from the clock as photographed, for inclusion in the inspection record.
11:50
